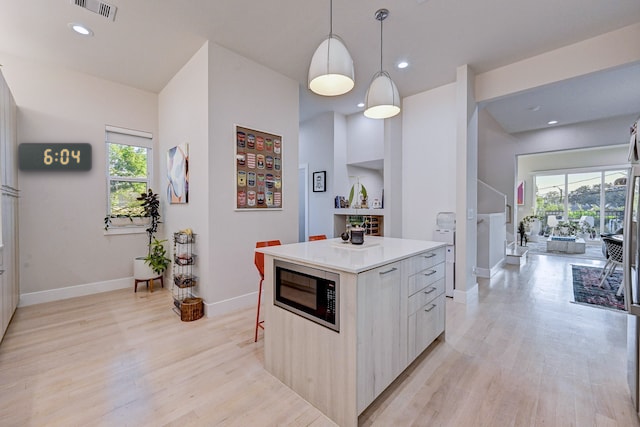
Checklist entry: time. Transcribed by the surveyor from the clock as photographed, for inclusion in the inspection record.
6:04
